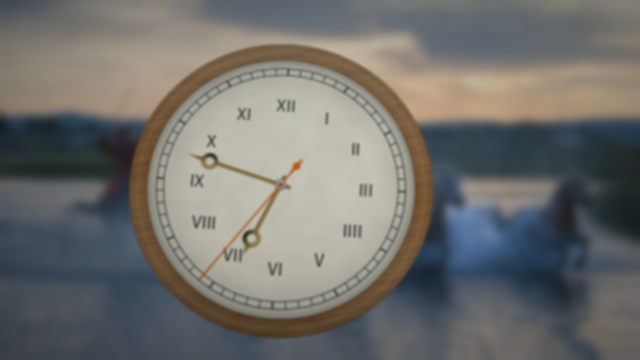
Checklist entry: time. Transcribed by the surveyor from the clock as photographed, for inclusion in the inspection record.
6:47:36
